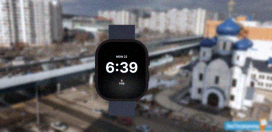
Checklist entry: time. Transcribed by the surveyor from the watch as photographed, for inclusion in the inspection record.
6:39
